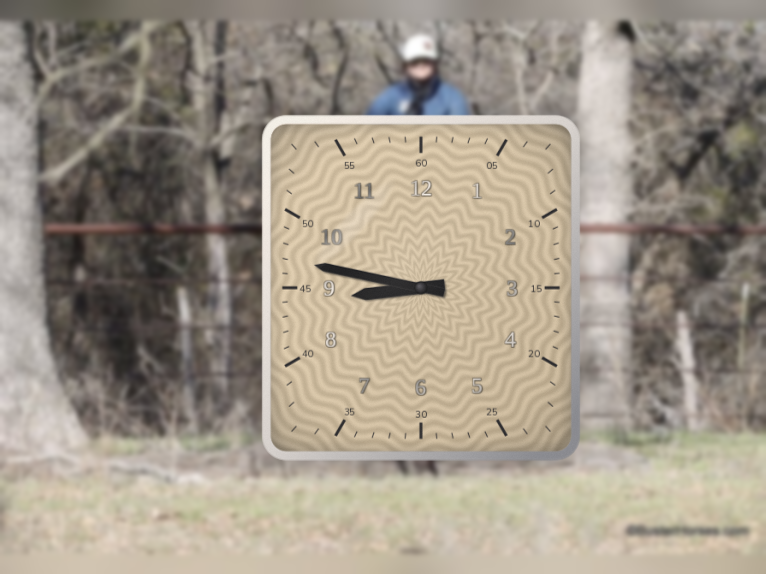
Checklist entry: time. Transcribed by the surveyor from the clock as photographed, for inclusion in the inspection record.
8:47
